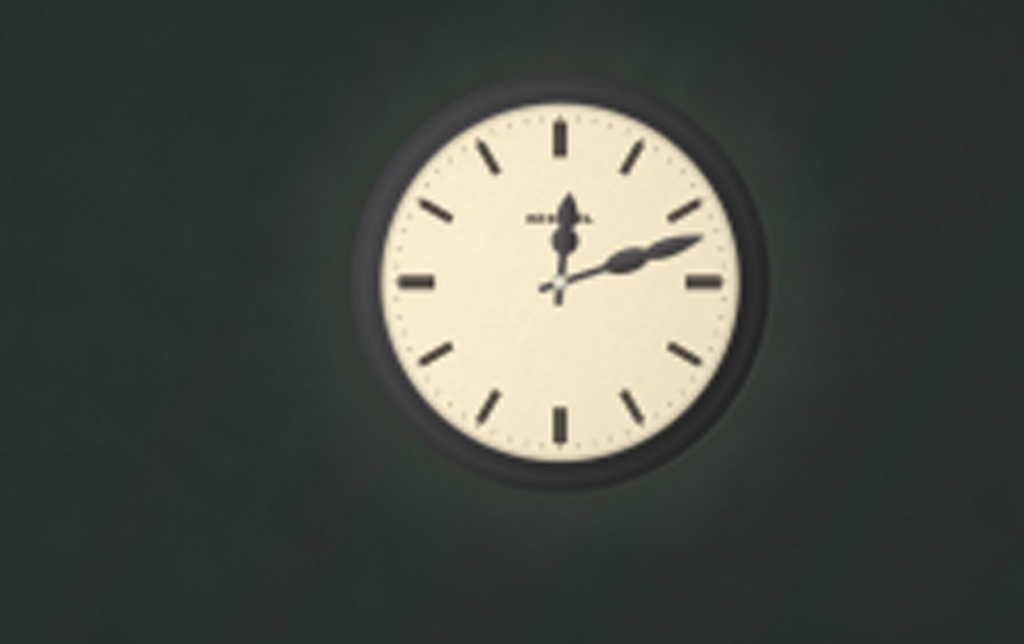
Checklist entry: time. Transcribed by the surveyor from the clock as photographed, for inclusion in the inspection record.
12:12
